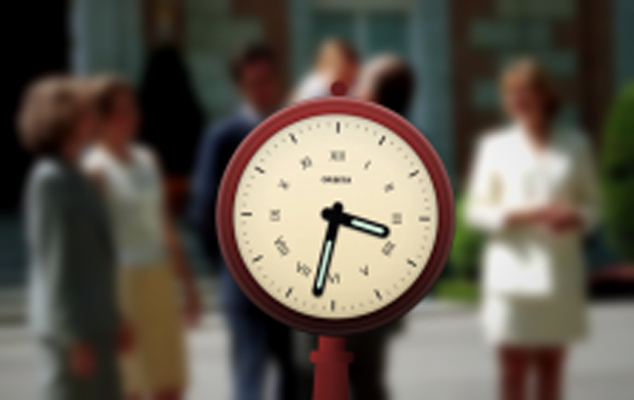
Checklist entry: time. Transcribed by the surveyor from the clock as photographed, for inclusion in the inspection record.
3:32
